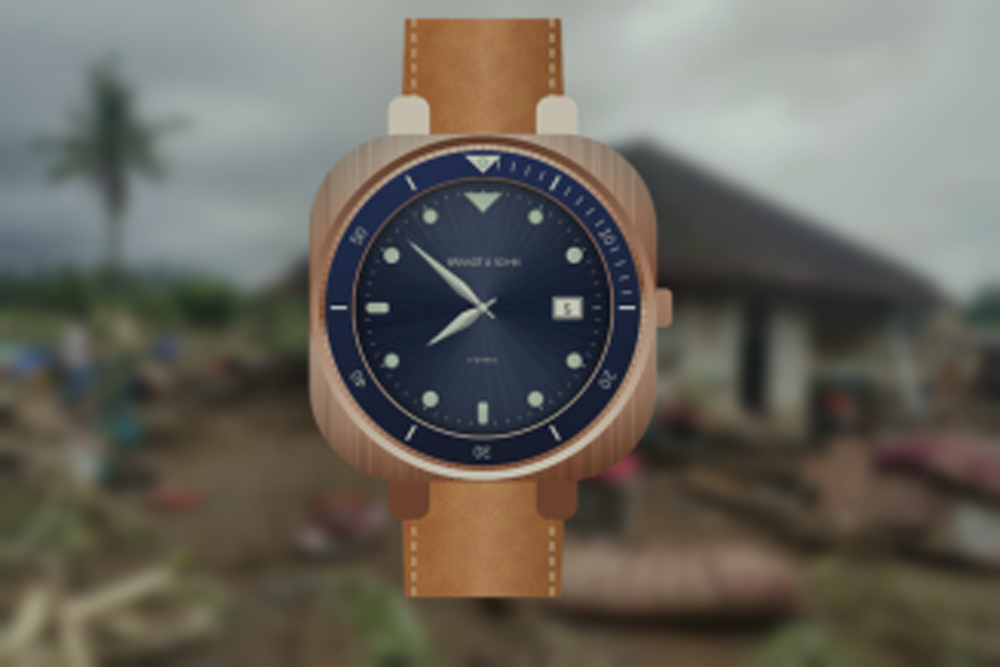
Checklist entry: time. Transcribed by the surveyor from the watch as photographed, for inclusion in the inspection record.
7:52
